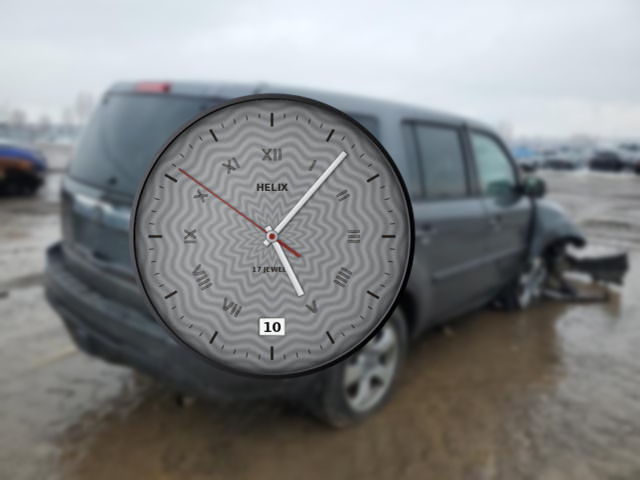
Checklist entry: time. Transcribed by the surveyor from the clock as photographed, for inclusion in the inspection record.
5:06:51
